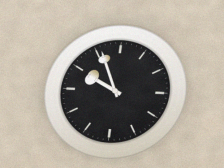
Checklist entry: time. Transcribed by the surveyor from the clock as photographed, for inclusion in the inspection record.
9:56
